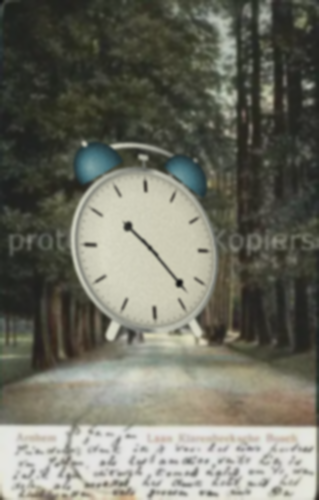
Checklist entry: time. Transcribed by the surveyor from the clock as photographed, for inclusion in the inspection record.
10:23
